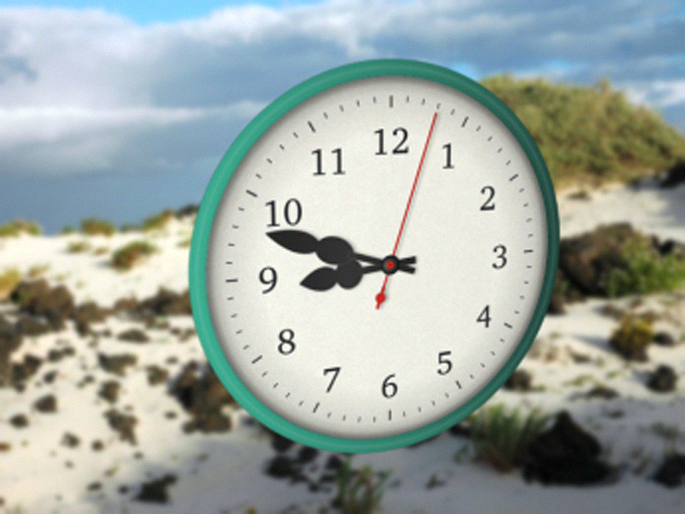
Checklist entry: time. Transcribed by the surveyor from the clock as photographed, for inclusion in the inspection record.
8:48:03
